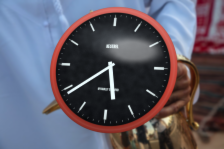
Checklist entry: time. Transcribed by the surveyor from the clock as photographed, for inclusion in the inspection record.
5:39
